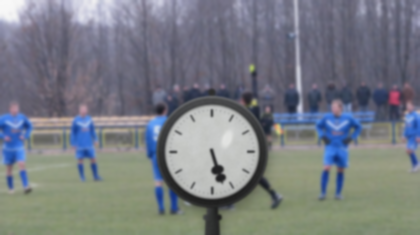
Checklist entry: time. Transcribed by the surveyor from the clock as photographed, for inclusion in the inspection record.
5:27
